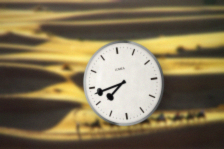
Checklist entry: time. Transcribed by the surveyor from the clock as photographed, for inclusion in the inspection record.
7:43
